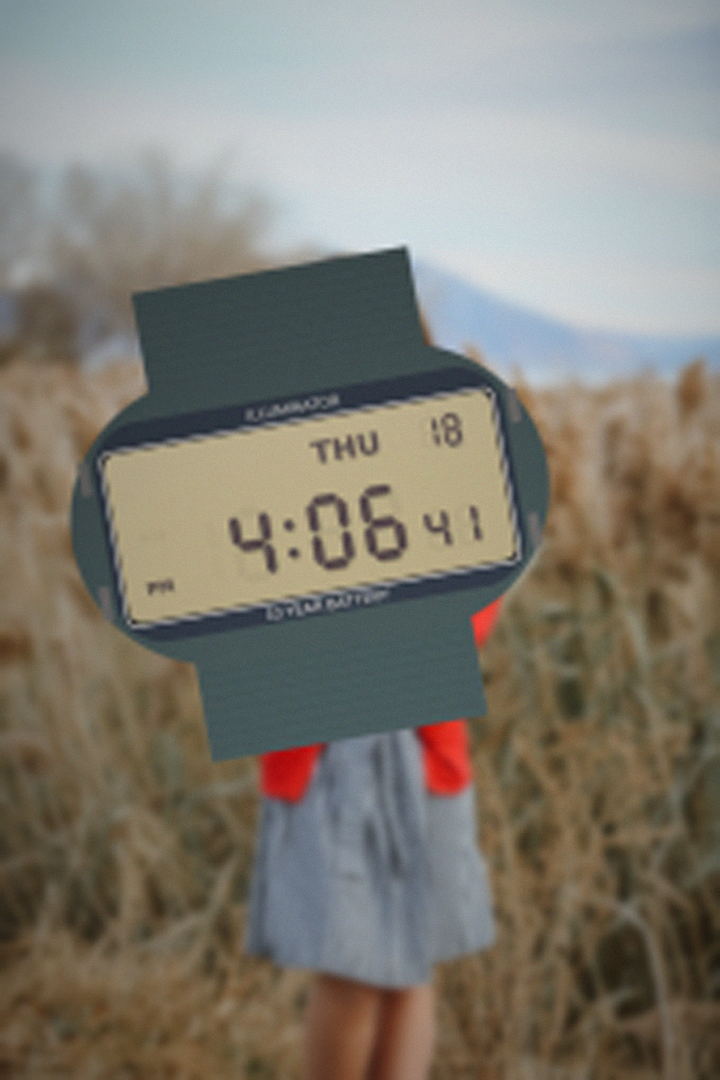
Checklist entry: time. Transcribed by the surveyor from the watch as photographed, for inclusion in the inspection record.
4:06:41
